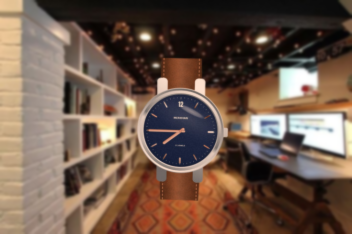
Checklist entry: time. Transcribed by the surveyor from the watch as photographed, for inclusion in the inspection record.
7:45
